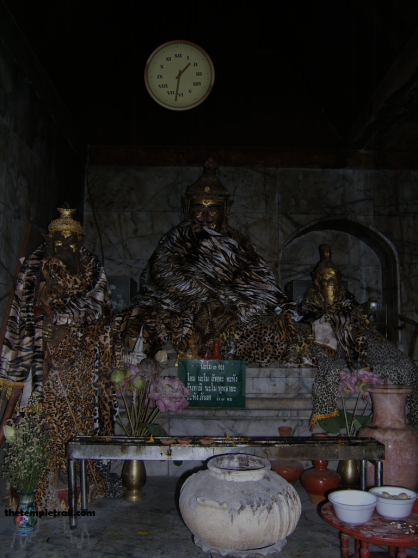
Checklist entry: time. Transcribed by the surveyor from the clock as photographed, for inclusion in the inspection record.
1:32
